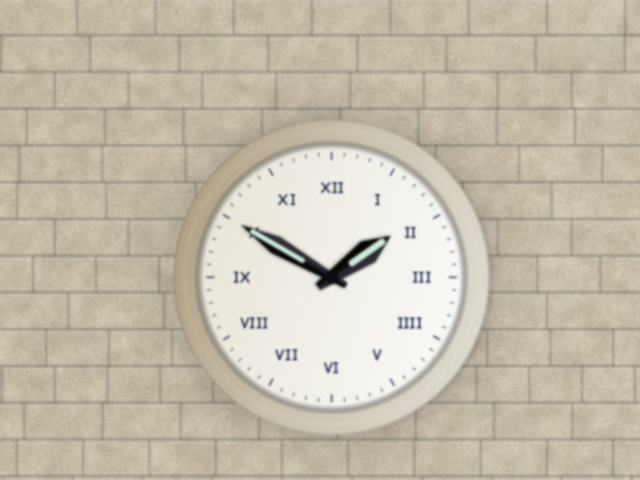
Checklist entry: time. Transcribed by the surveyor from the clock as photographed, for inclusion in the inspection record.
1:50
